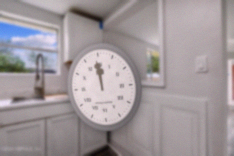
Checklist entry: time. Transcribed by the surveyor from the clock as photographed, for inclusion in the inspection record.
11:59
